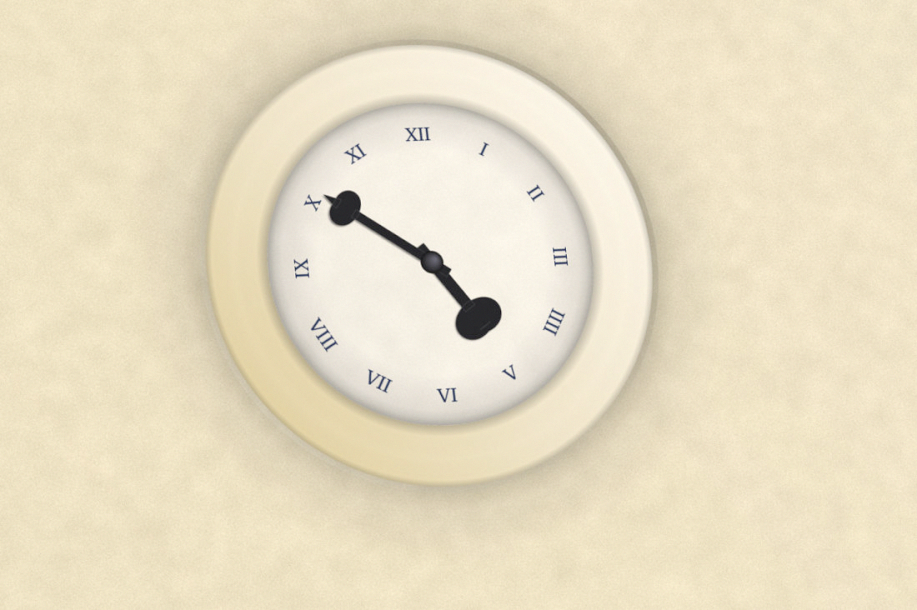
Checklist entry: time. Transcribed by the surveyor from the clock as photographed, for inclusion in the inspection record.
4:51
